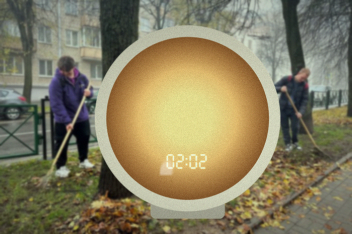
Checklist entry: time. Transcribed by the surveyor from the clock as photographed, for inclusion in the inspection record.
2:02
